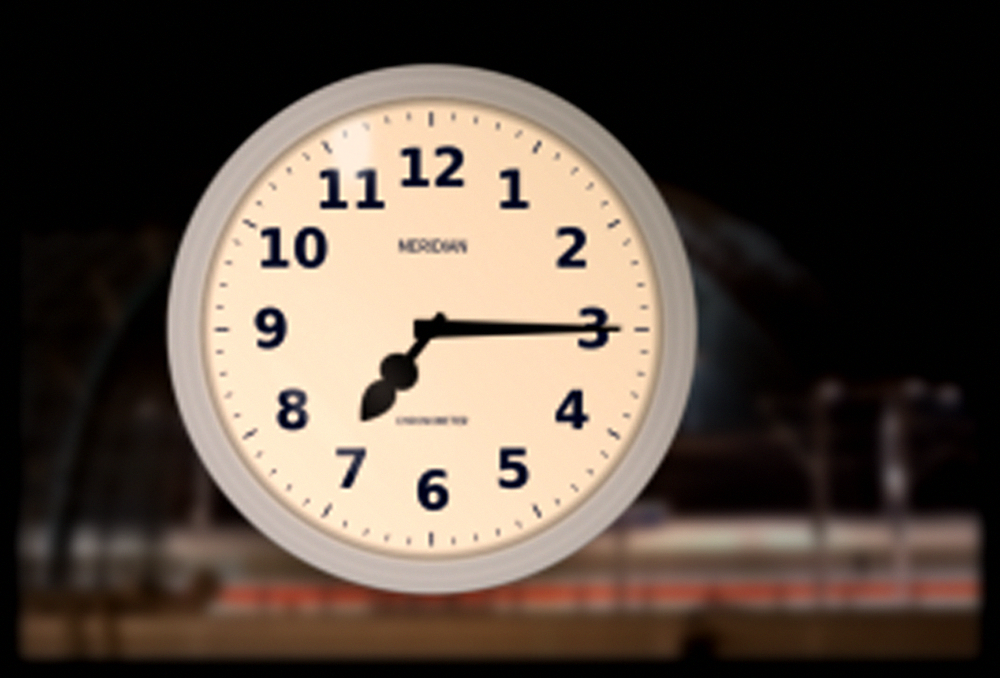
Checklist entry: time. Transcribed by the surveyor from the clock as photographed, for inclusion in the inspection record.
7:15
